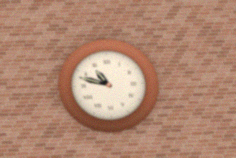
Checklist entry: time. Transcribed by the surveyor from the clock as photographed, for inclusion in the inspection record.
10:48
